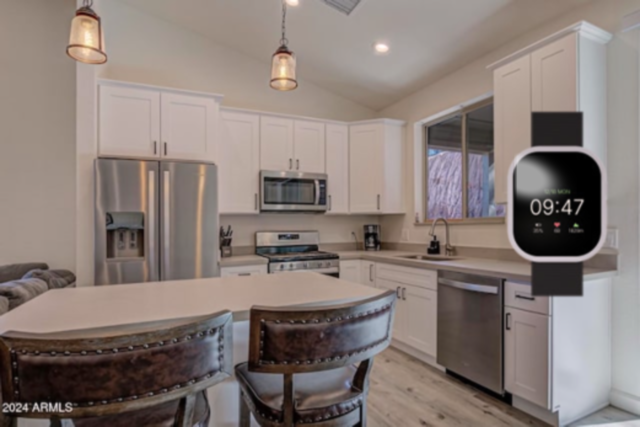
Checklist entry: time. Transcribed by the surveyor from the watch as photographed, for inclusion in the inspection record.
9:47
